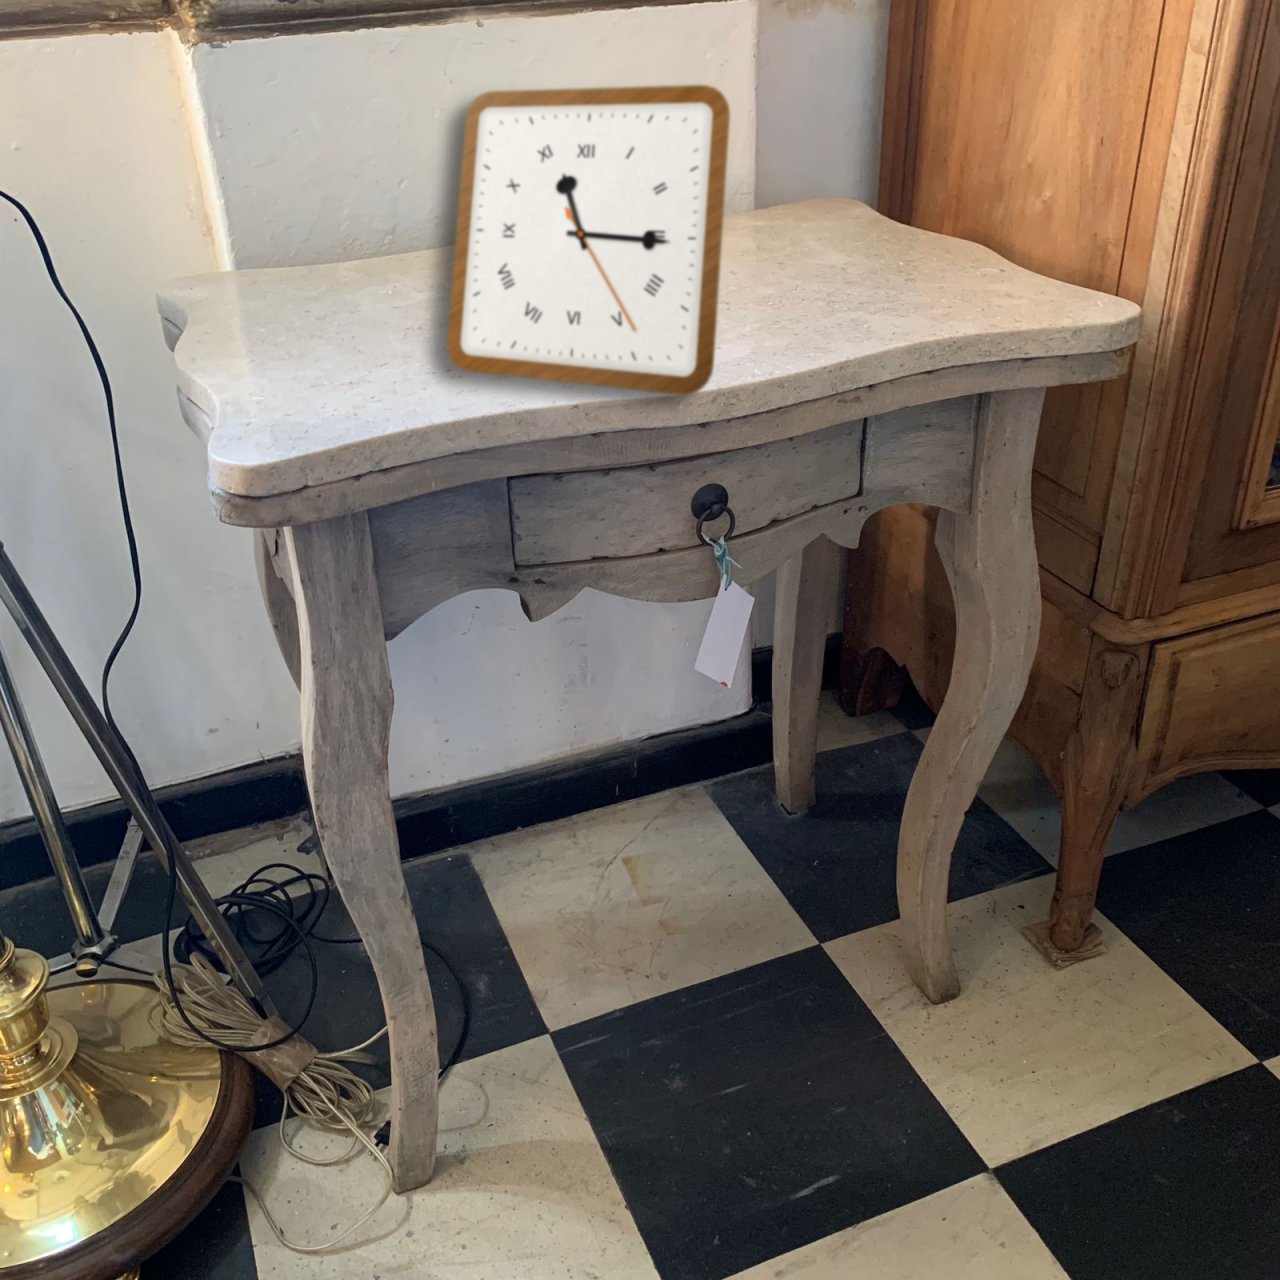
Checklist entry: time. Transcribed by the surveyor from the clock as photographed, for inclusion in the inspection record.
11:15:24
